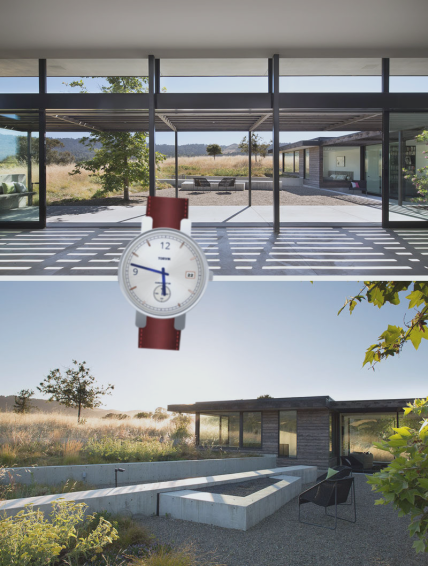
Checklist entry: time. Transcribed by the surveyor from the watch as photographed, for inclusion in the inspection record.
5:47
